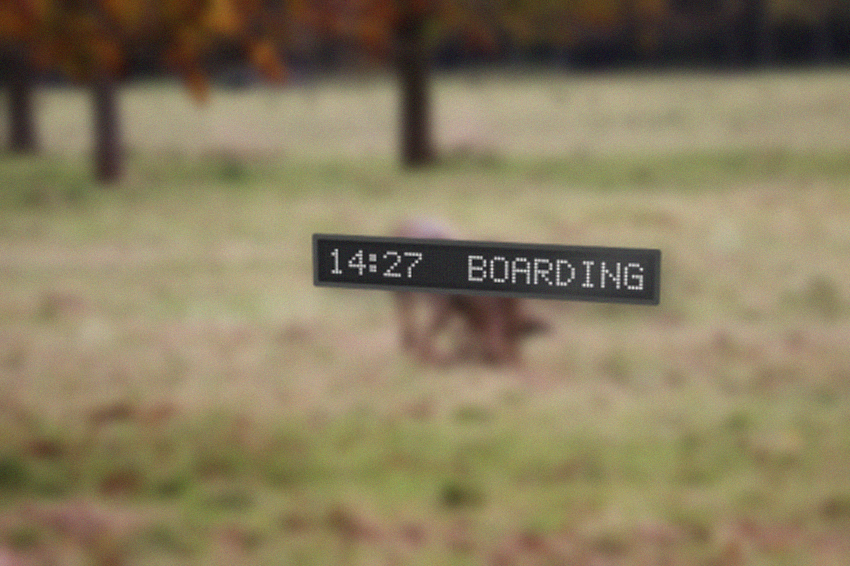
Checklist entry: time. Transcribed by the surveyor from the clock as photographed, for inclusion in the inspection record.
14:27
